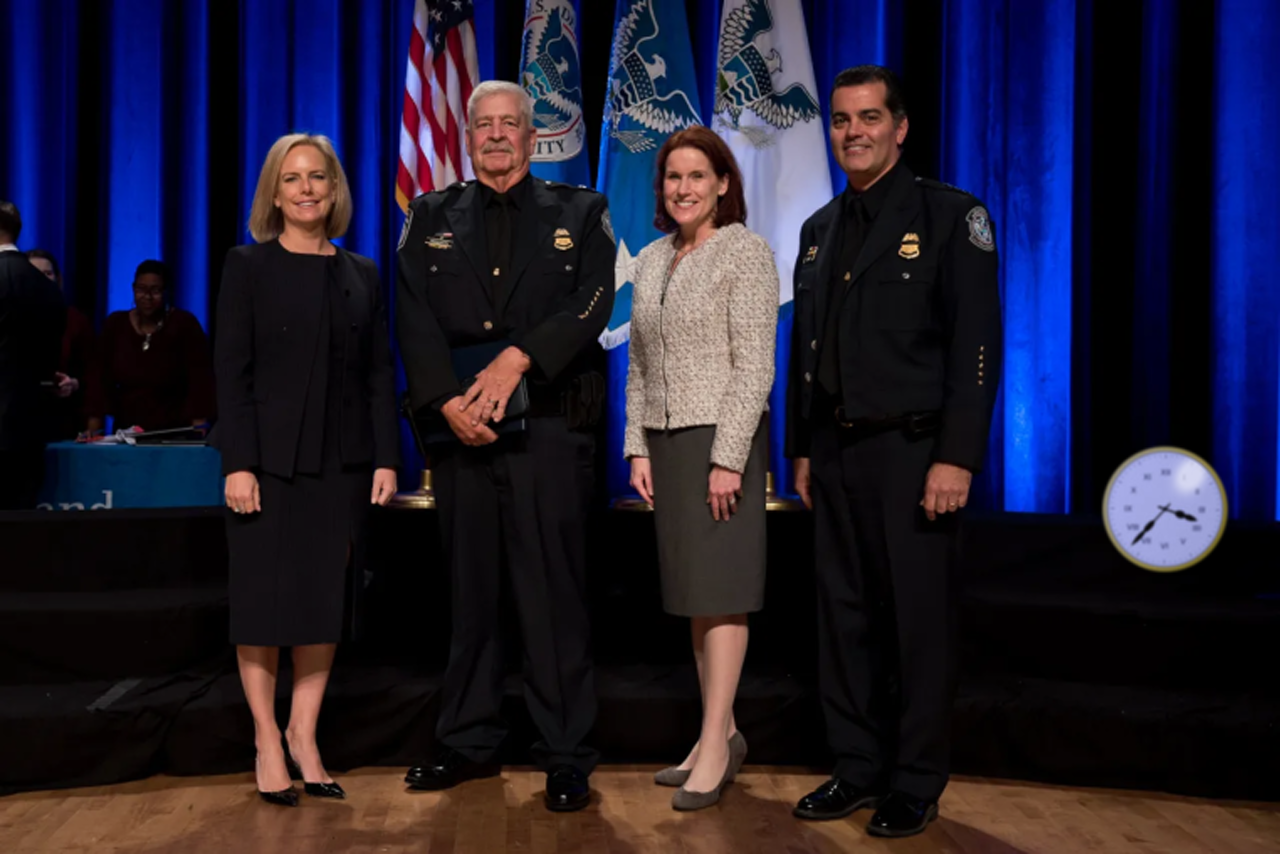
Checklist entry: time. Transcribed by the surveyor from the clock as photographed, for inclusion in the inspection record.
3:37
